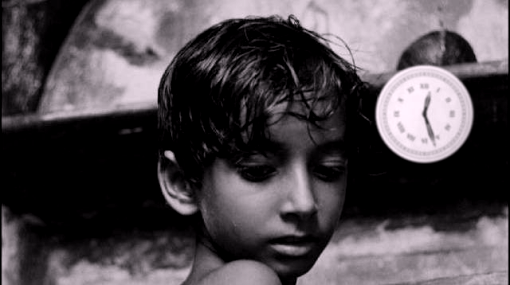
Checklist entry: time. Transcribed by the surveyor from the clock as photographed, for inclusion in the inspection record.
12:27
